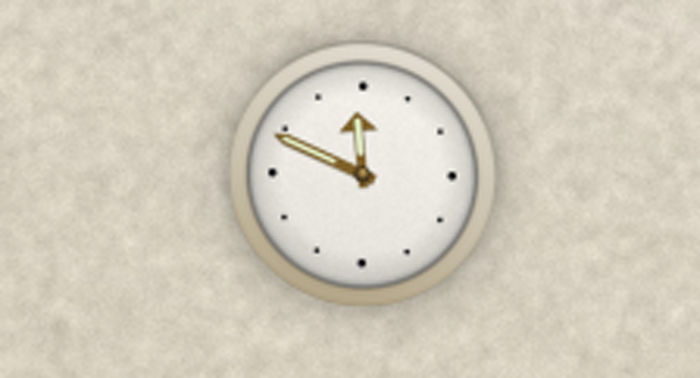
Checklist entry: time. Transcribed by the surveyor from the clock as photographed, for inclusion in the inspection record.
11:49
